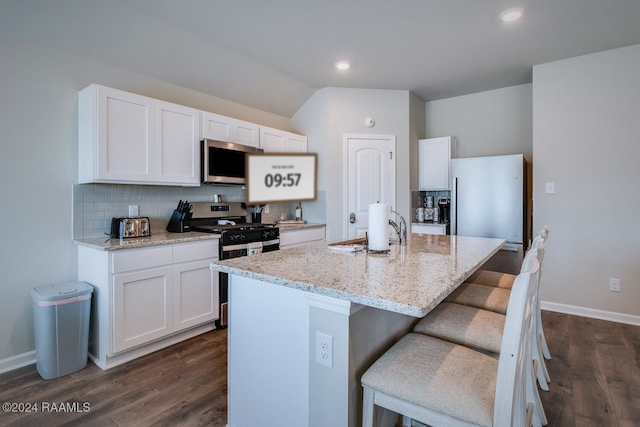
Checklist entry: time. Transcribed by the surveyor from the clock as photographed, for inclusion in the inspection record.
9:57
